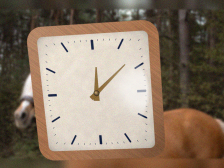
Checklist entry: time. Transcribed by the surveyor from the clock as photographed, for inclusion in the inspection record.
12:08
